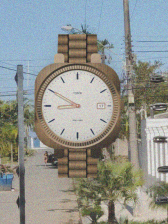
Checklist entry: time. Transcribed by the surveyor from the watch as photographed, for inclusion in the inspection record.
8:50
